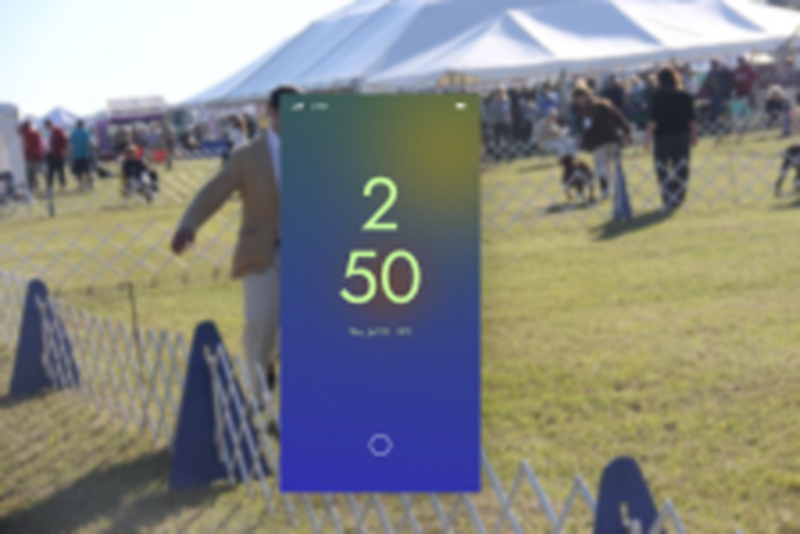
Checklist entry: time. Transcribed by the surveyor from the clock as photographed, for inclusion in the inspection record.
2:50
